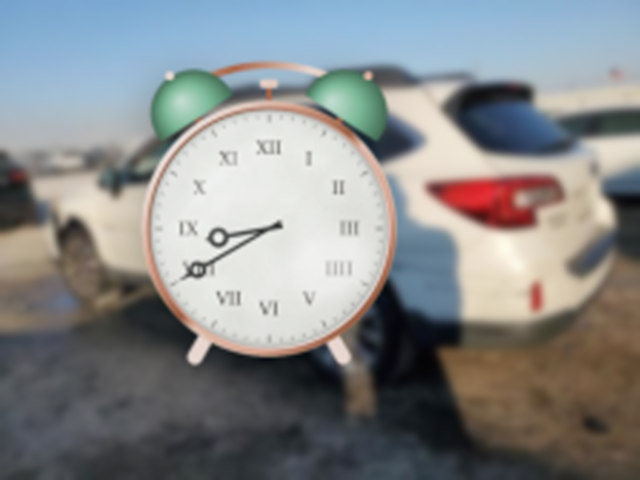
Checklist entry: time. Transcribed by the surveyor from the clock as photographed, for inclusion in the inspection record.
8:40
